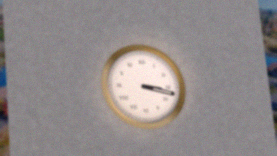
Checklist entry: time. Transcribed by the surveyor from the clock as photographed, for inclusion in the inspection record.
3:17
